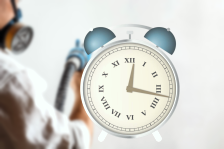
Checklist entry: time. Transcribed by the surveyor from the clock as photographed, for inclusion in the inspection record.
12:17
